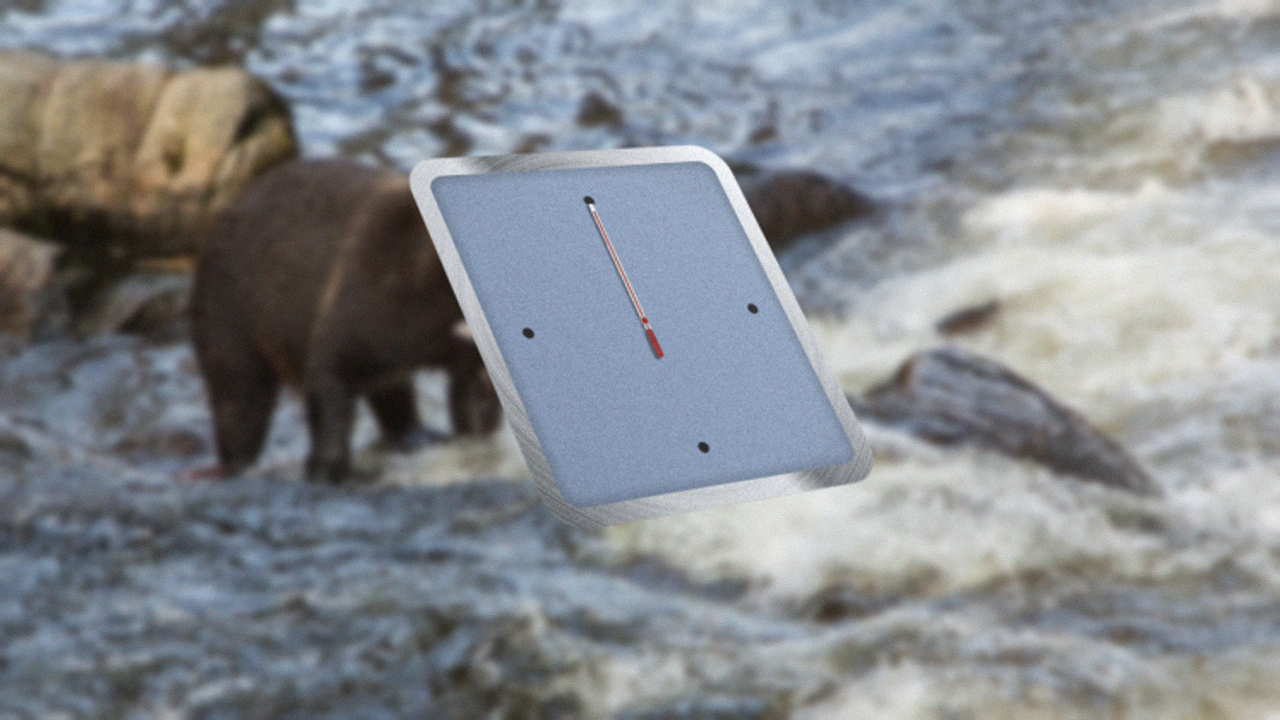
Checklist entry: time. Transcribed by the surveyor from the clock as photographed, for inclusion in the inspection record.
12:00:00
